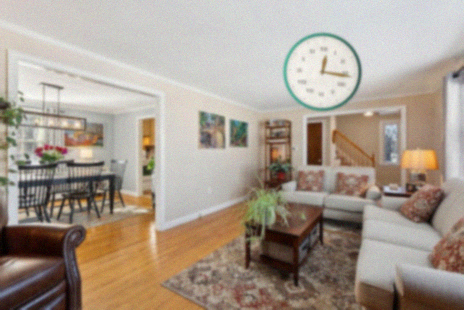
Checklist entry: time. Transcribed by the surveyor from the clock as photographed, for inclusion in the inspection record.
12:16
